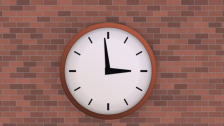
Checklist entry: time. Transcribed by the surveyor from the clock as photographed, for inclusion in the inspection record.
2:59
